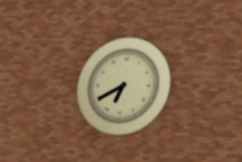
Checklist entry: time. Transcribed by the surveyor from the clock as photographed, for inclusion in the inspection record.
6:40
